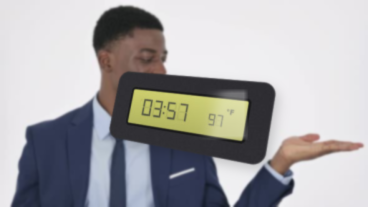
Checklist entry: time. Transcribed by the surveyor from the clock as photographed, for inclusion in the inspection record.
3:57
